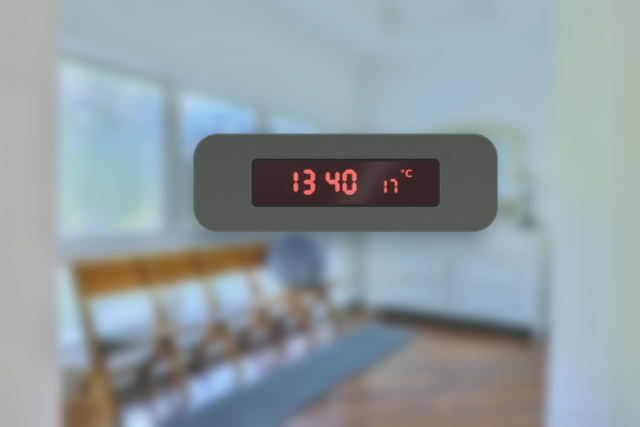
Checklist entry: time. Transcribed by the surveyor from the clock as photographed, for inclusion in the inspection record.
13:40
